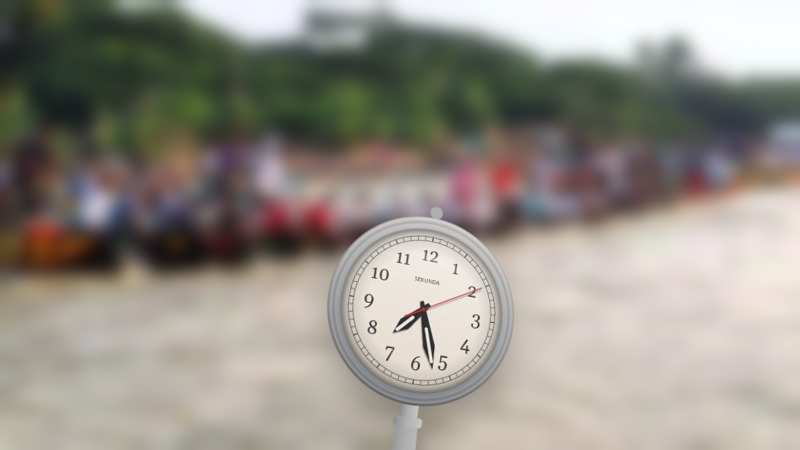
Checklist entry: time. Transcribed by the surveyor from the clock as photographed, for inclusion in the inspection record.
7:27:10
